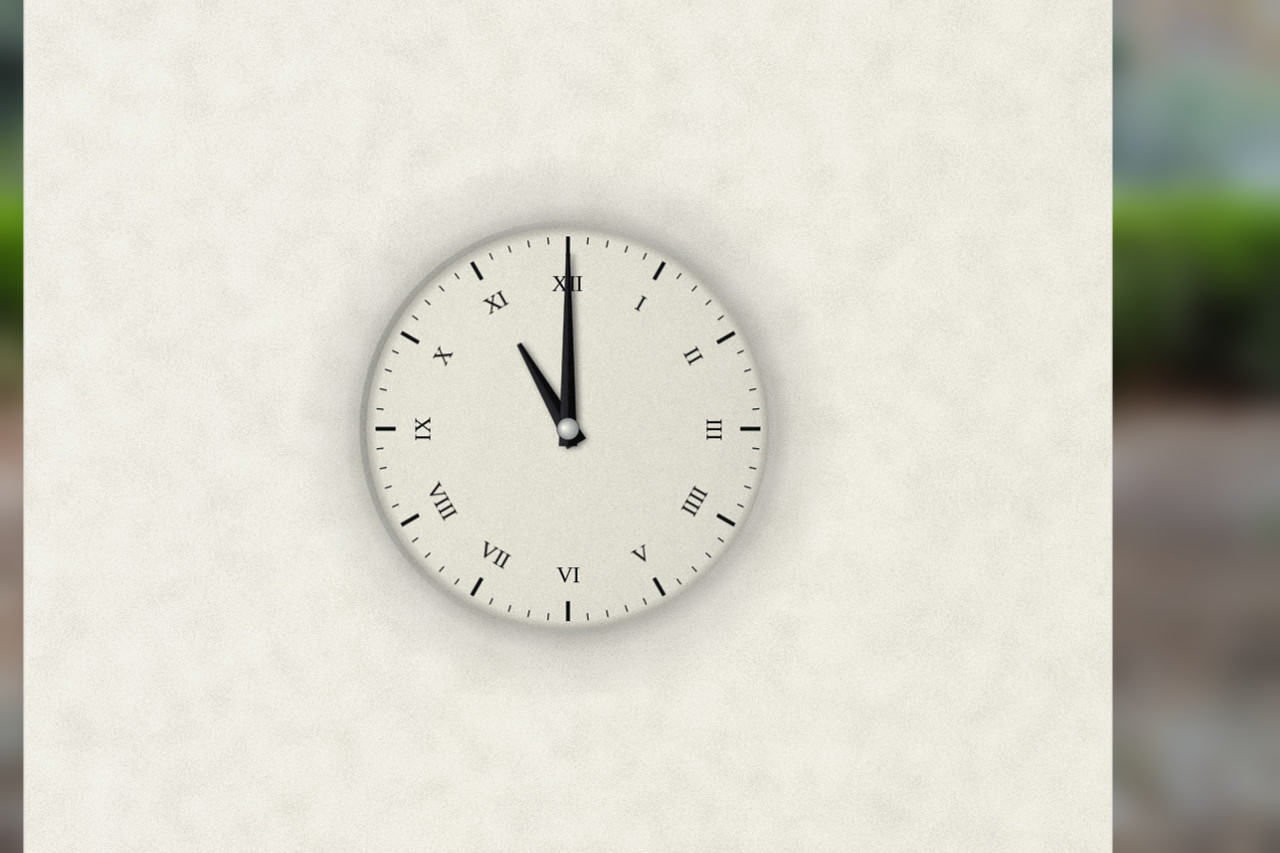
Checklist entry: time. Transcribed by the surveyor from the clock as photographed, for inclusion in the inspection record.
11:00
